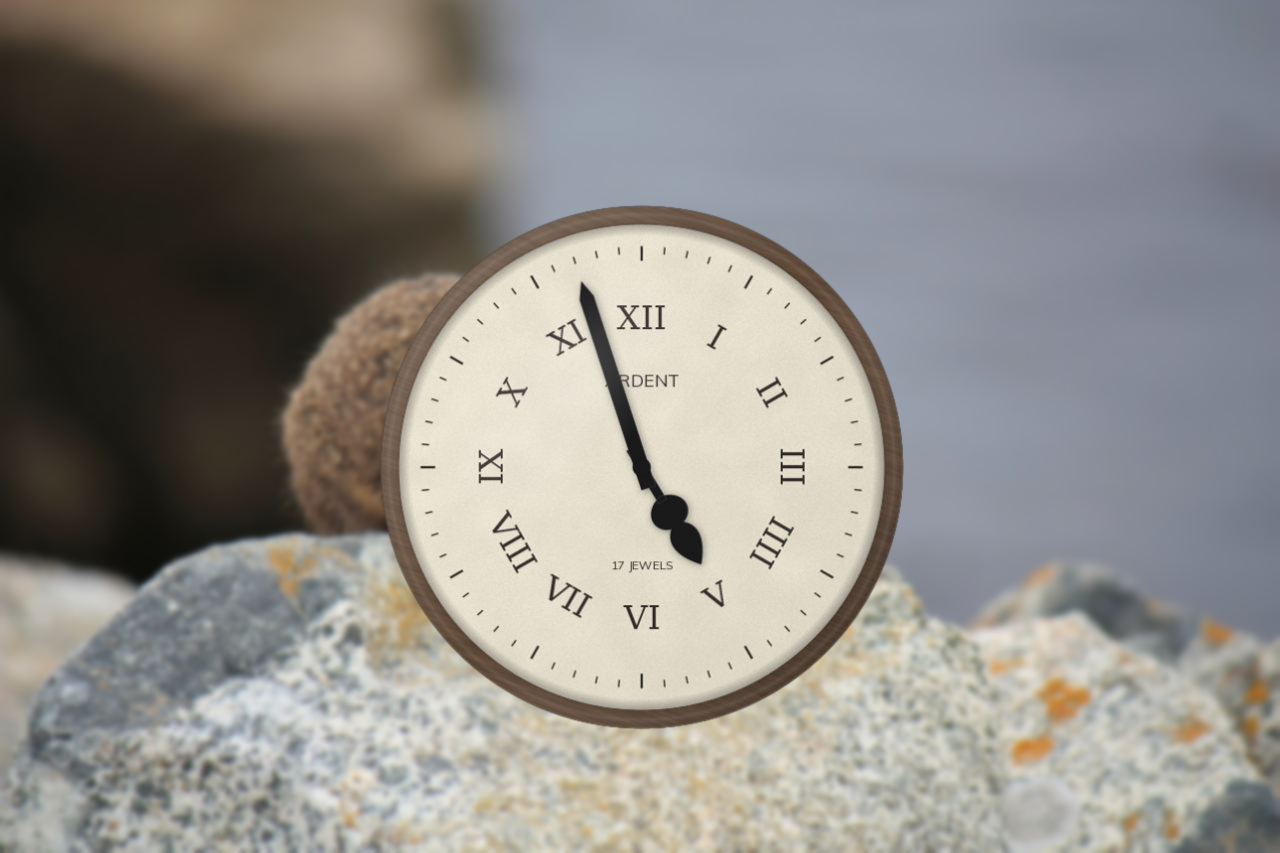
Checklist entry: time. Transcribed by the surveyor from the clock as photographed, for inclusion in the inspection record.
4:57
